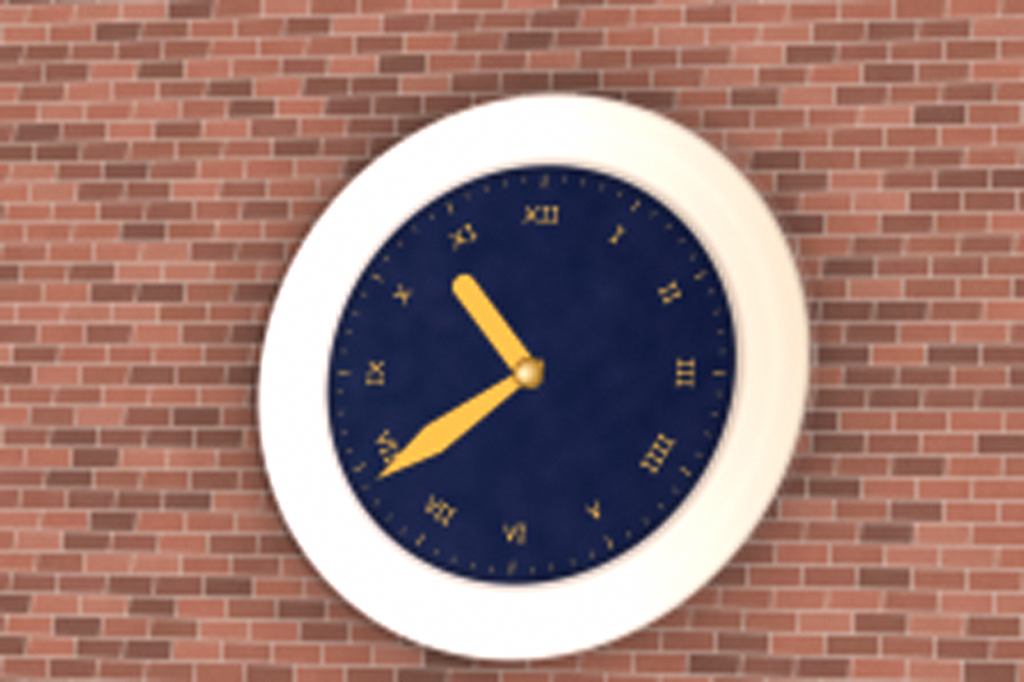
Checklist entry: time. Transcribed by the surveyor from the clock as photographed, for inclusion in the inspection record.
10:39
